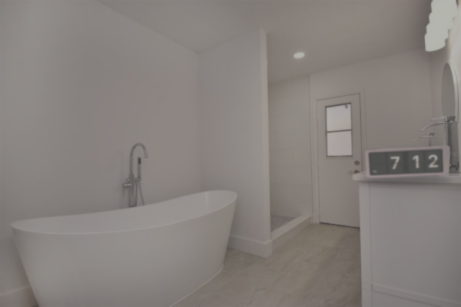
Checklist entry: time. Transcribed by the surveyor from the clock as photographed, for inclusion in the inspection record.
7:12
